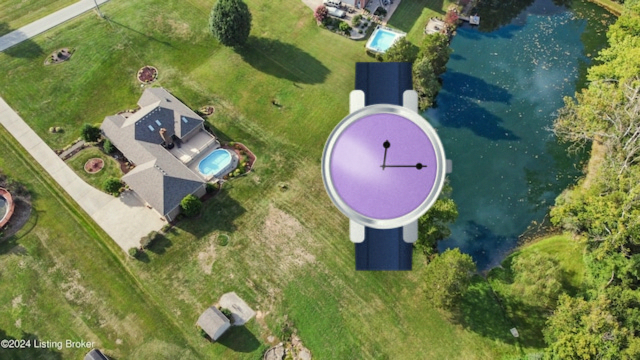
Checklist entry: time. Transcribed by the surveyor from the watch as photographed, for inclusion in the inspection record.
12:15
